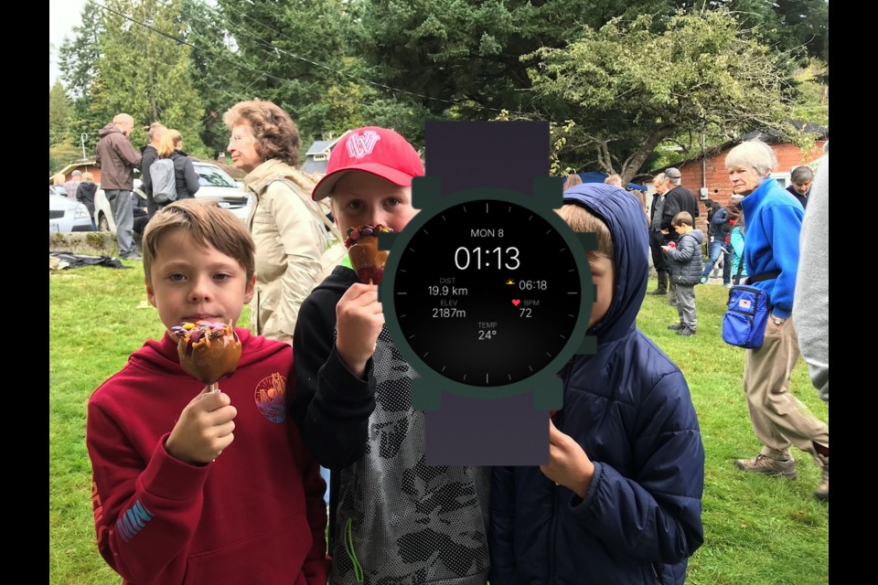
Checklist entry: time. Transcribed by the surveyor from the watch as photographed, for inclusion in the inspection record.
1:13
